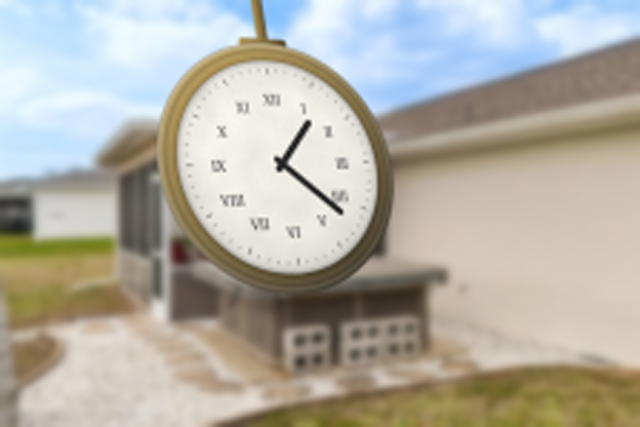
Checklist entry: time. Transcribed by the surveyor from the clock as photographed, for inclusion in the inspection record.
1:22
